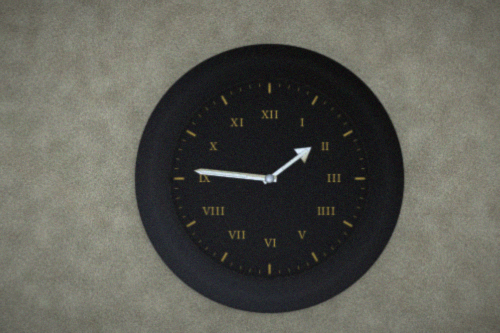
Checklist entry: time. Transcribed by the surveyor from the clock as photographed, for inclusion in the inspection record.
1:46
